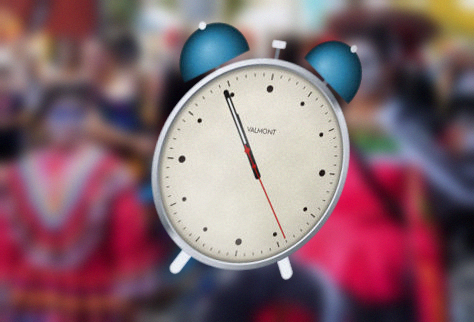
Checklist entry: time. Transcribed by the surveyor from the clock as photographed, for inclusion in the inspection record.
10:54:24
